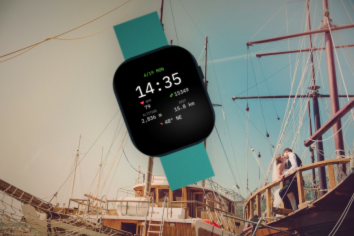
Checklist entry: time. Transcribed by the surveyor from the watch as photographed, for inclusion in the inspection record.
14:35
